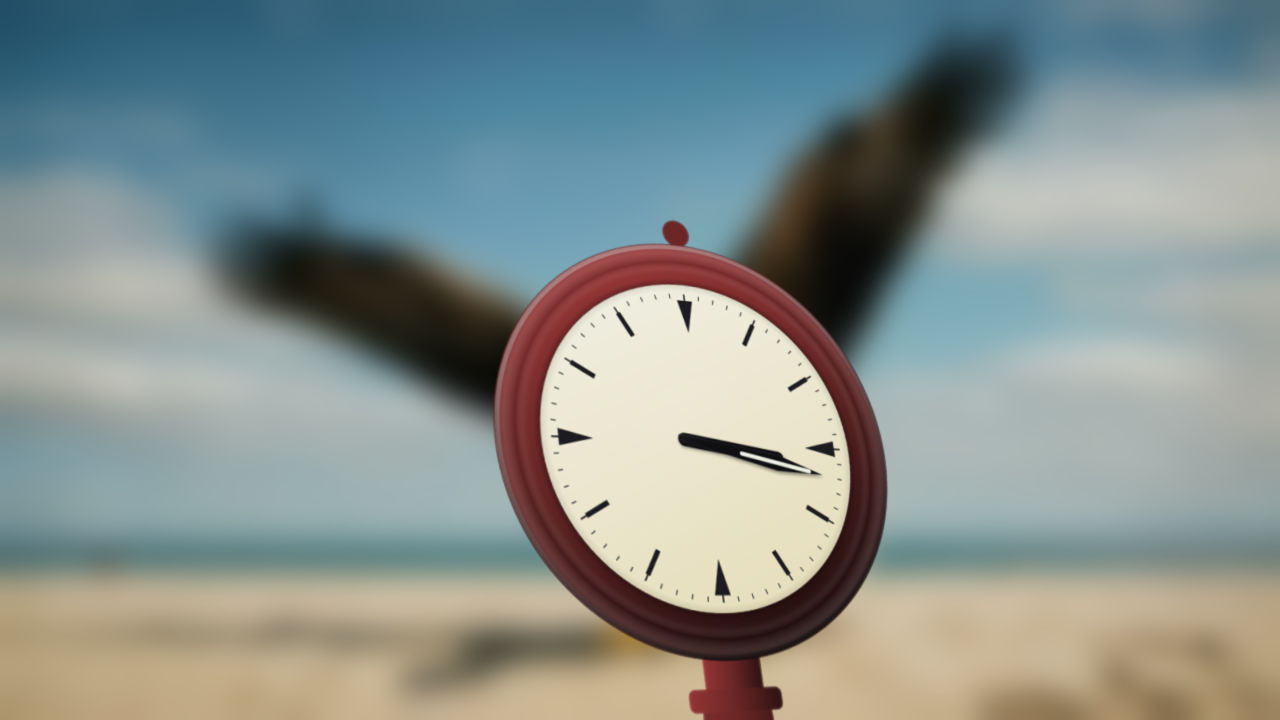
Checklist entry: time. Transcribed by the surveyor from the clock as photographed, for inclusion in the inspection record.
3:17
